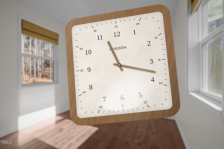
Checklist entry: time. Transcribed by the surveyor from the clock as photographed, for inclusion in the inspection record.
11:18
